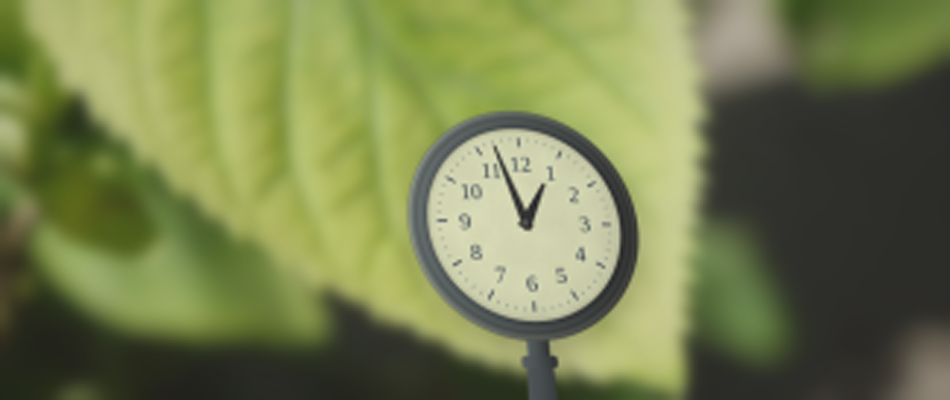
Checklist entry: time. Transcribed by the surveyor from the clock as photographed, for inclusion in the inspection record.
12:57
